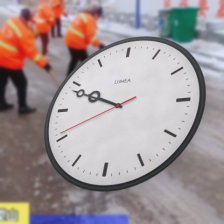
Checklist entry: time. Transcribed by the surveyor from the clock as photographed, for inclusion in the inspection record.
9:48:41
